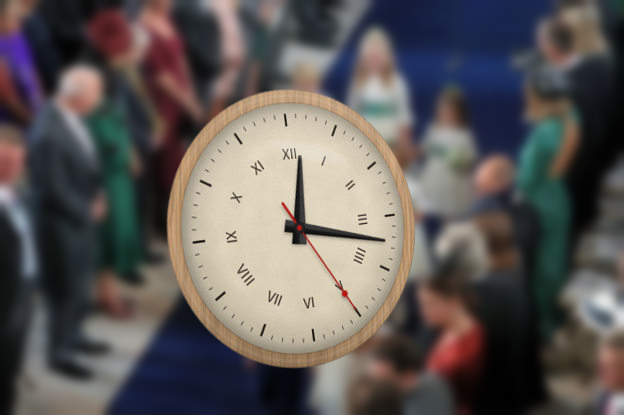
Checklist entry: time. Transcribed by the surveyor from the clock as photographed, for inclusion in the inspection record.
12:17:25
